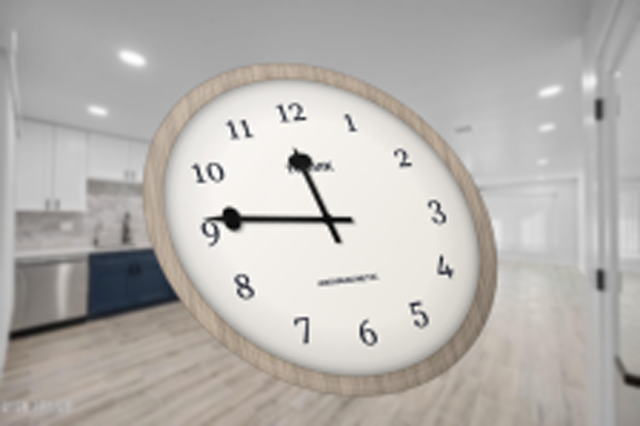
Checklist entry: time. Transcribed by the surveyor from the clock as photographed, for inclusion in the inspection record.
11:46
